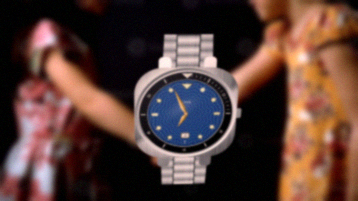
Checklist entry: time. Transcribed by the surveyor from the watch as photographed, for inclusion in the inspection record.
6:56
